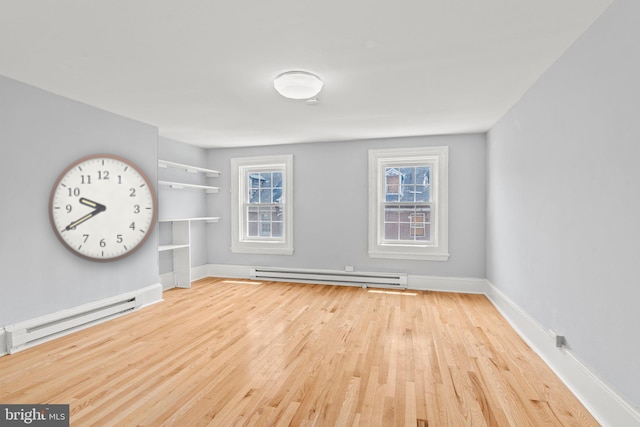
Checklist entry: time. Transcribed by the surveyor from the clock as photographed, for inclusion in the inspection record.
9:40
